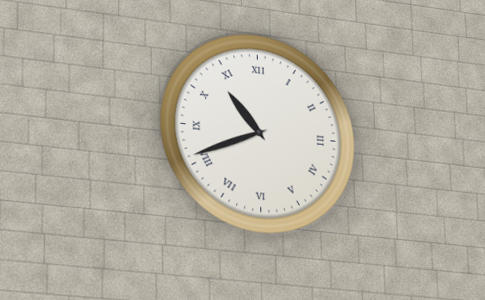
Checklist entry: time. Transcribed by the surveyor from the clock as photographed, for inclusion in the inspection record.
10:41
